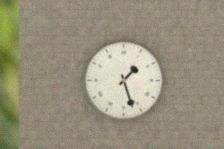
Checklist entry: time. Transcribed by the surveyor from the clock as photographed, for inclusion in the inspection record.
1:27
